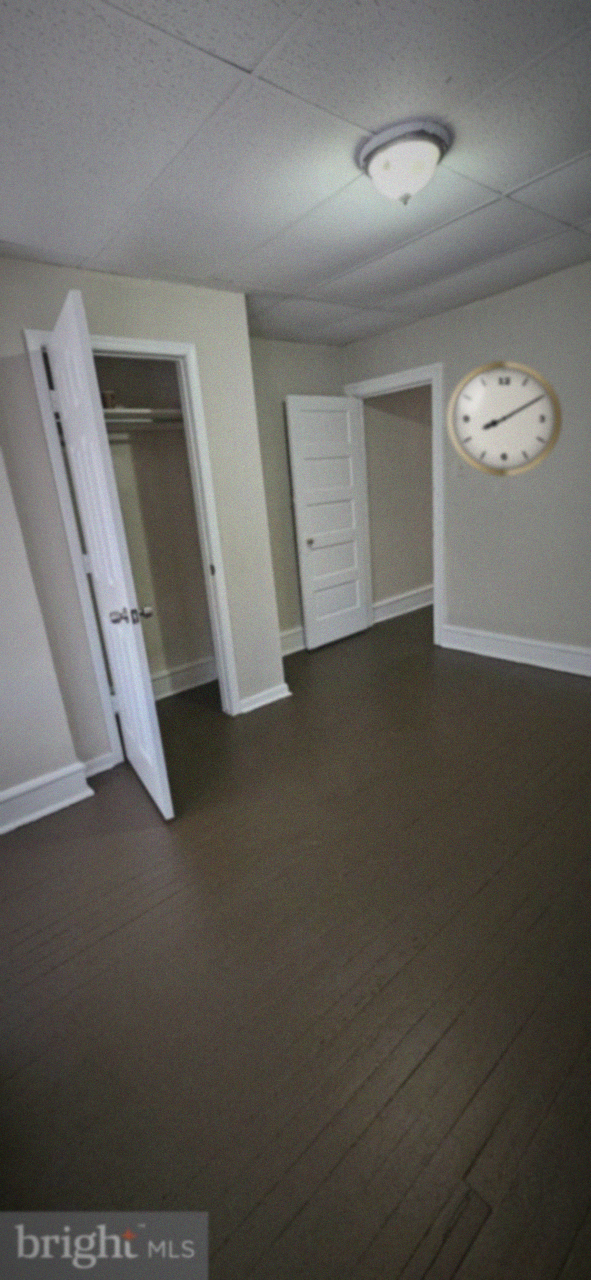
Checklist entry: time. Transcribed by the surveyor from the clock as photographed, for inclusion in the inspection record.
8:10
